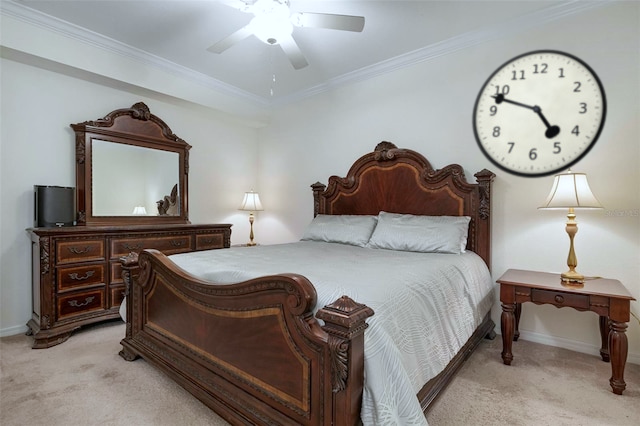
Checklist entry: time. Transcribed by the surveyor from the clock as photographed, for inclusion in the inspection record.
4:48
